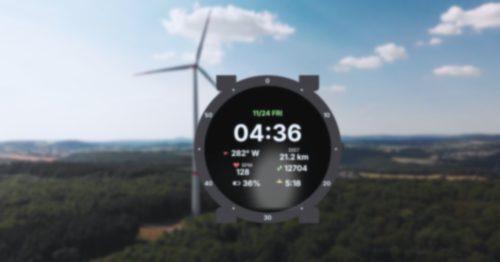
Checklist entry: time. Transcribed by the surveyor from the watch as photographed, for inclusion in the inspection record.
4:36
